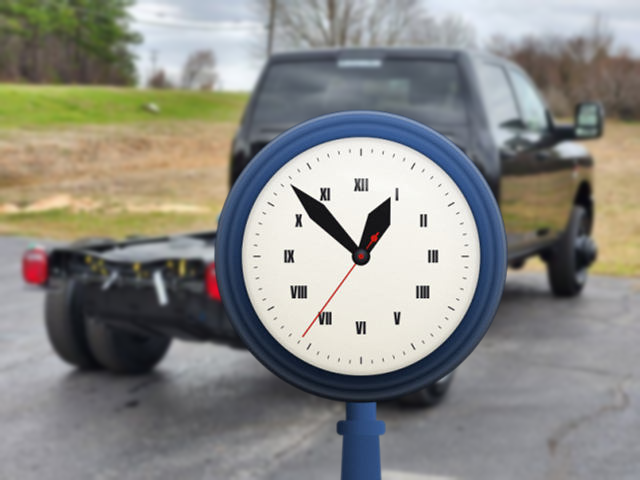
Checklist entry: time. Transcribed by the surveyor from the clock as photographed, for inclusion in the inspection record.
12:52:36
